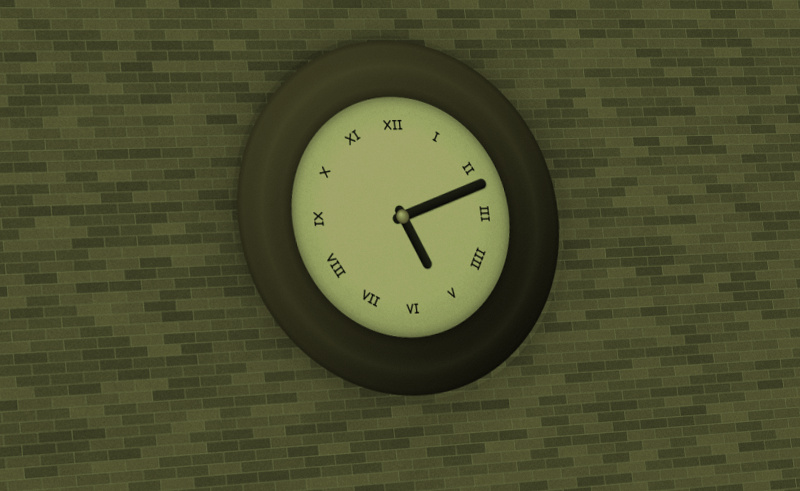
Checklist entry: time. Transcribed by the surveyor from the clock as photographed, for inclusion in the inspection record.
5:12
